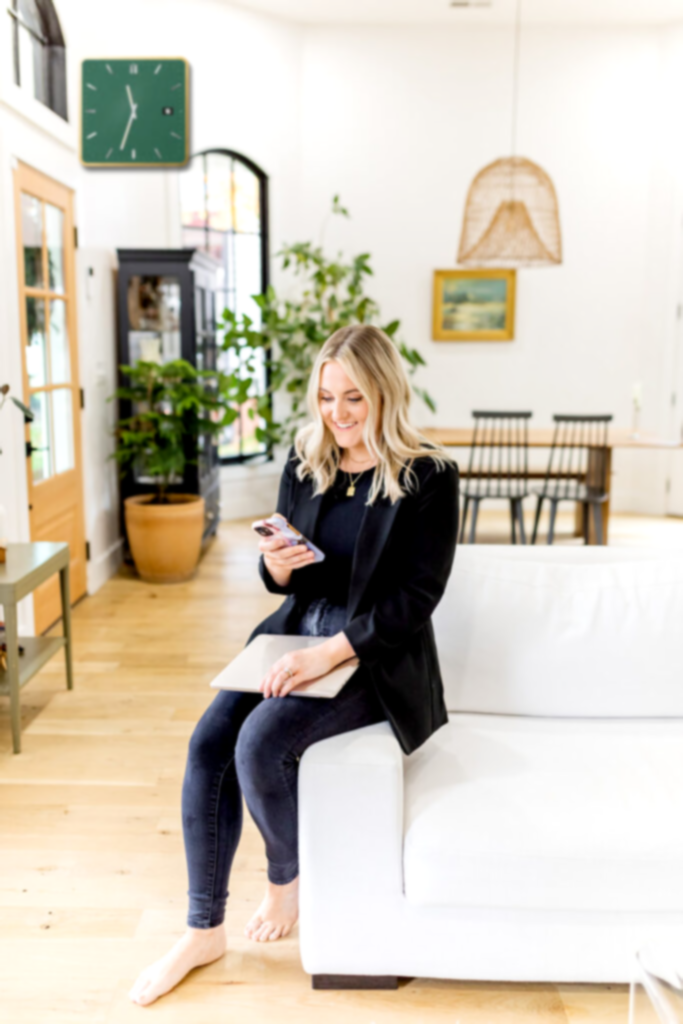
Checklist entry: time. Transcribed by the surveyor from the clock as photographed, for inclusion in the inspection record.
11:33
